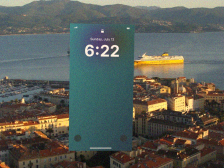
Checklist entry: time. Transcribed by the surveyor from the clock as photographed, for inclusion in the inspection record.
6:22
